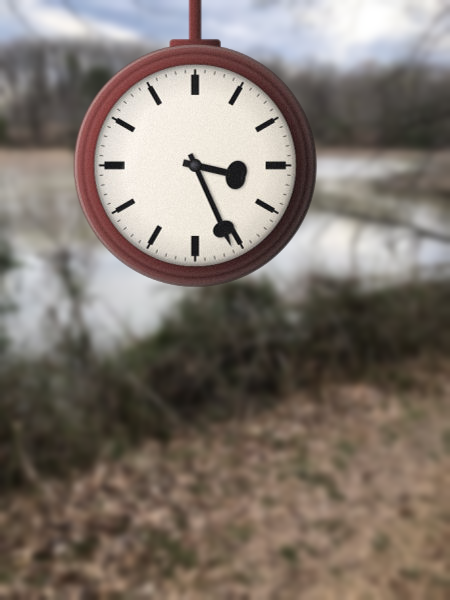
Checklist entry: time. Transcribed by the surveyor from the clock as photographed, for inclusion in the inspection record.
3:26
